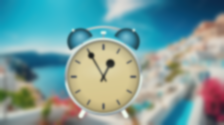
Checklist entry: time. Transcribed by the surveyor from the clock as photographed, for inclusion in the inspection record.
12:55
